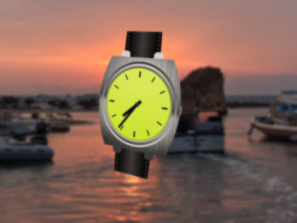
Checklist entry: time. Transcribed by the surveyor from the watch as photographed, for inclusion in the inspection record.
7:36
